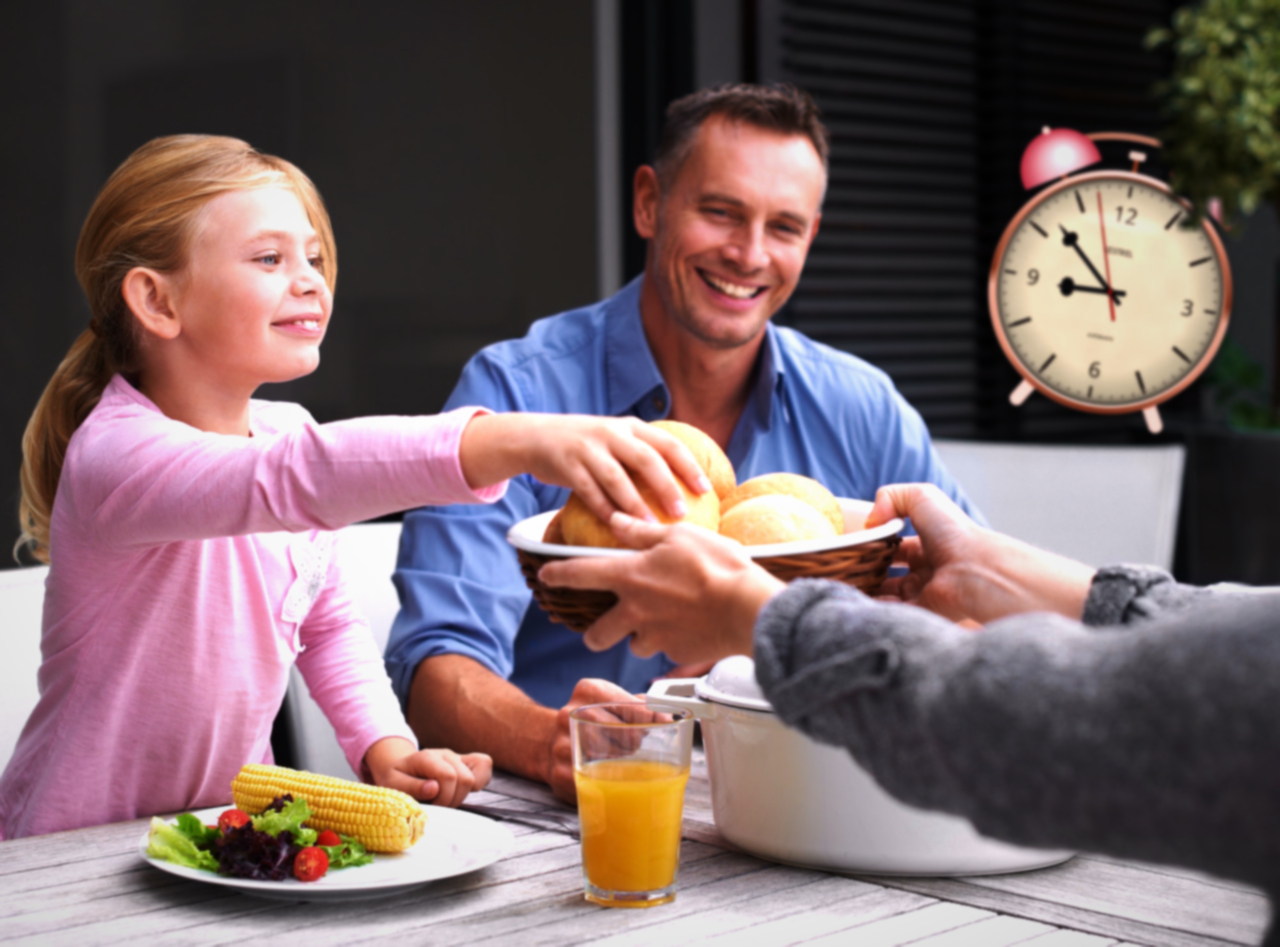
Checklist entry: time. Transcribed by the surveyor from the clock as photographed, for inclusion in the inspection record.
8:51:57
